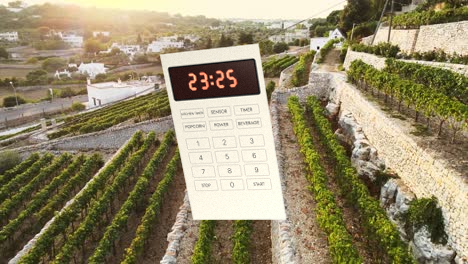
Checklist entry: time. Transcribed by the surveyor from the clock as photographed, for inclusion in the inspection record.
23:25
